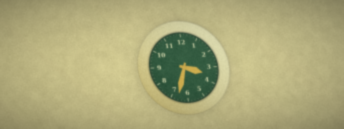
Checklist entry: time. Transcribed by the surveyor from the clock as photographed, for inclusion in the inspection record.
3:33
